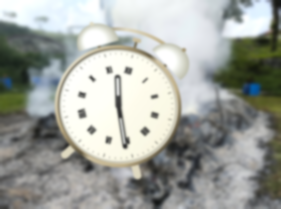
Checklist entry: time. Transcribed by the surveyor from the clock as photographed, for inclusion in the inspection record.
11:26
